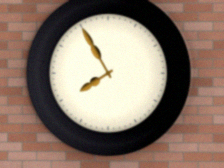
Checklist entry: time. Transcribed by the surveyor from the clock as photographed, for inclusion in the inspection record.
7:55
